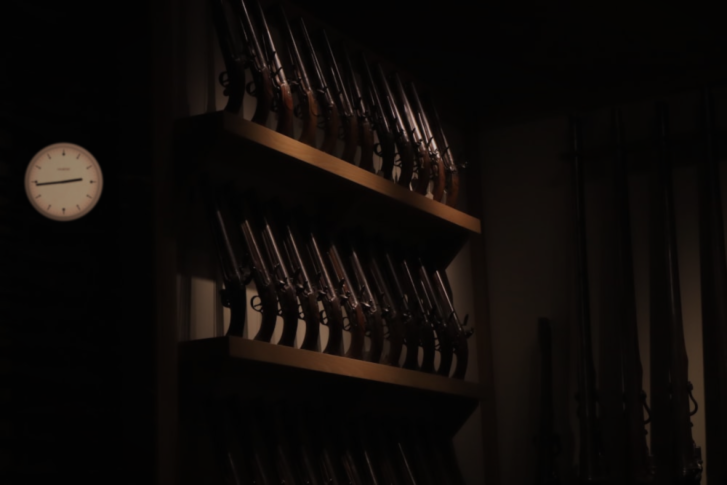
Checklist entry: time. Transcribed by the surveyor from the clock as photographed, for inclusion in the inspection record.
2:44
